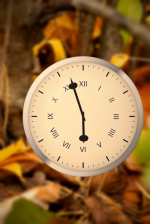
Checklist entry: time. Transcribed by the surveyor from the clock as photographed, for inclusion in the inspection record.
5:57
